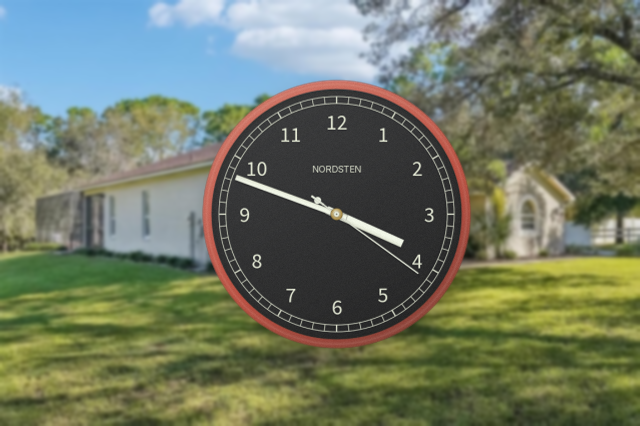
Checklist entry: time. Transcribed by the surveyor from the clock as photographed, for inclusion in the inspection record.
3:48:21
